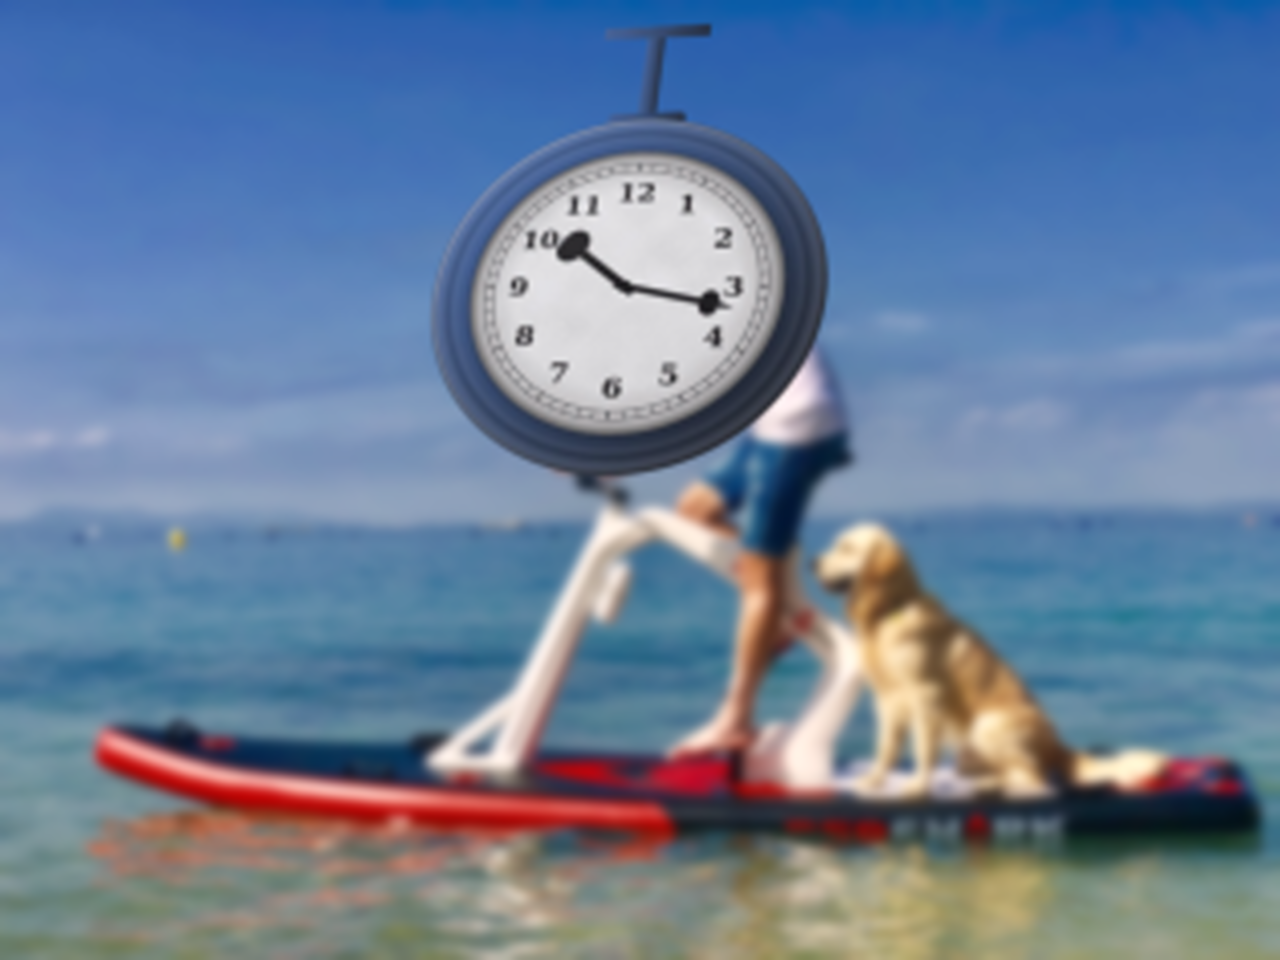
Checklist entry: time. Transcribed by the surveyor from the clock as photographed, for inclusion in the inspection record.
10:17
